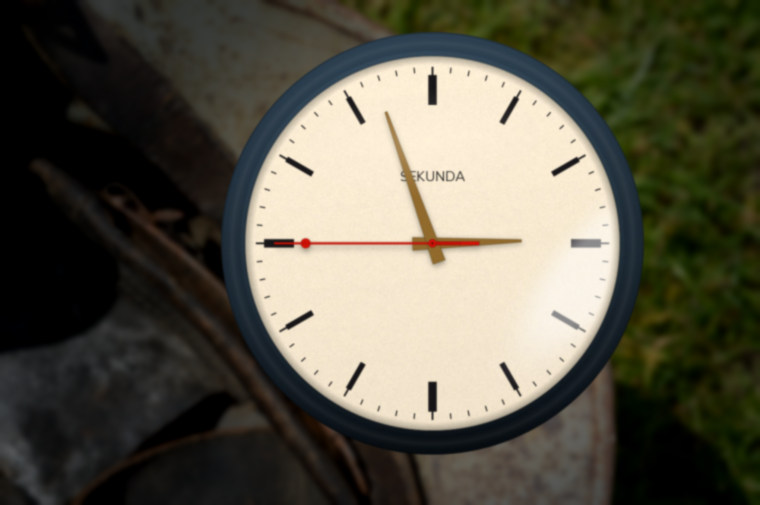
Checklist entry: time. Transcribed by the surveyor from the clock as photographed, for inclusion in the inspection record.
2:56:45
